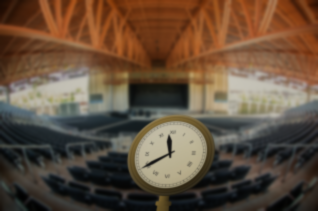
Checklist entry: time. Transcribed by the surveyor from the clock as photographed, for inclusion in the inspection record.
11:40
